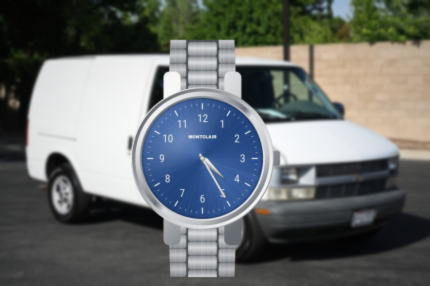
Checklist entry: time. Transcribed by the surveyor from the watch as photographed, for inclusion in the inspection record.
4:25
